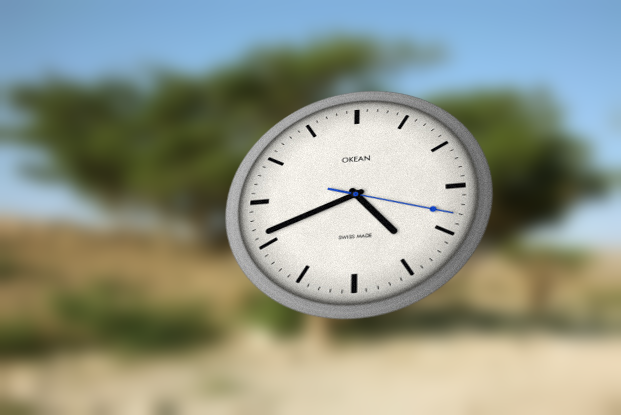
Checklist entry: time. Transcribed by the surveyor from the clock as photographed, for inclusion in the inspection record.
4:41:18
